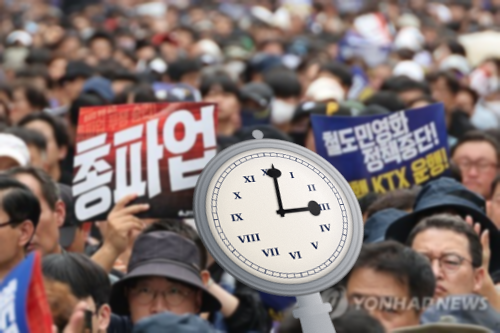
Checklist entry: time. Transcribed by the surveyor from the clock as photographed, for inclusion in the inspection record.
3:01
